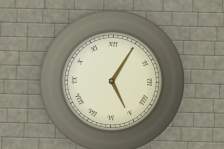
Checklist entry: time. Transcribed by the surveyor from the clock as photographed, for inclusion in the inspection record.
5:05
